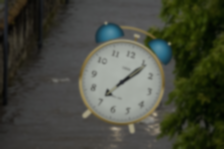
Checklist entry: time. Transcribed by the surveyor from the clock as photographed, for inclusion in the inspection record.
7:06
